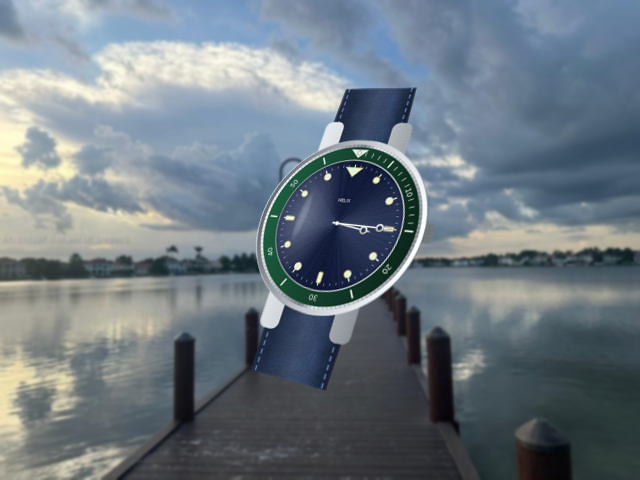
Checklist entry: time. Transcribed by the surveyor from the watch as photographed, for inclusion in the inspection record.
3:15
